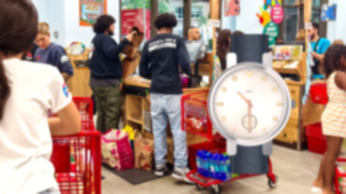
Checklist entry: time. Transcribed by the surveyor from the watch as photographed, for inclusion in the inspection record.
10:30
